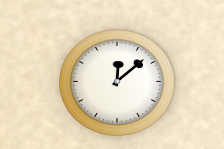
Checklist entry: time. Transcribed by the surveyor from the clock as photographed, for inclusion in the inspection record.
12:08
